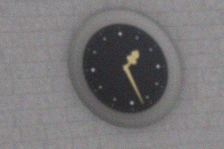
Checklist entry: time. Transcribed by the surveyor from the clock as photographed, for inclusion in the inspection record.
1:27
